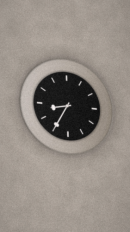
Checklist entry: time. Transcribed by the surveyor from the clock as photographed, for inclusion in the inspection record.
8:35
